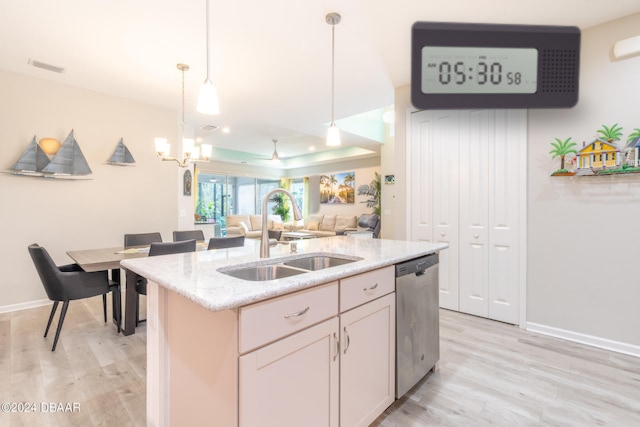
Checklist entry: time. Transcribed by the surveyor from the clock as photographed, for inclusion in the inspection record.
5:30:58
